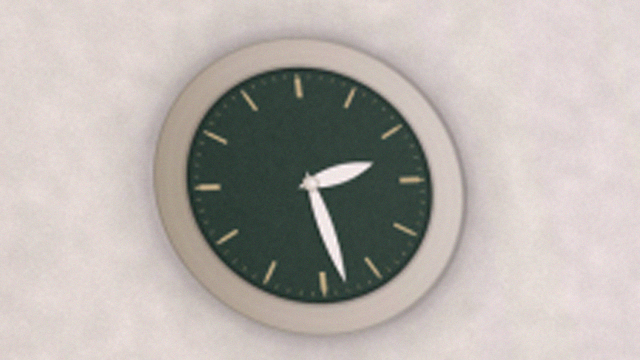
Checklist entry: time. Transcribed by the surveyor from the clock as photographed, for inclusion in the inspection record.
2:28
